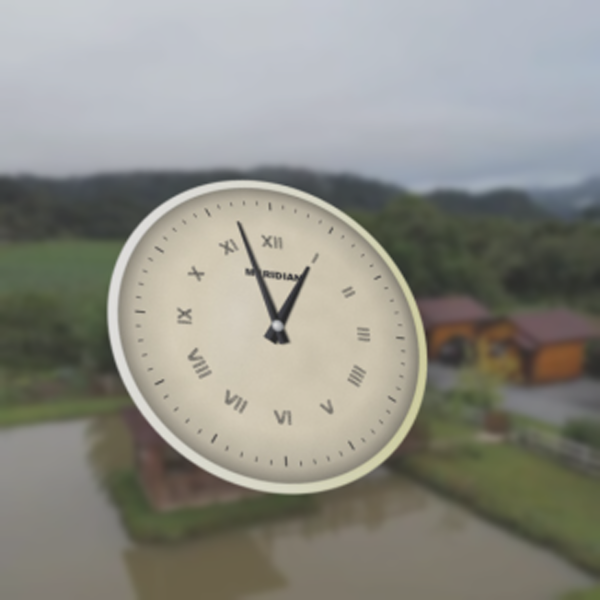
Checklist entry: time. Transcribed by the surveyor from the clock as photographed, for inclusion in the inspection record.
12:57
